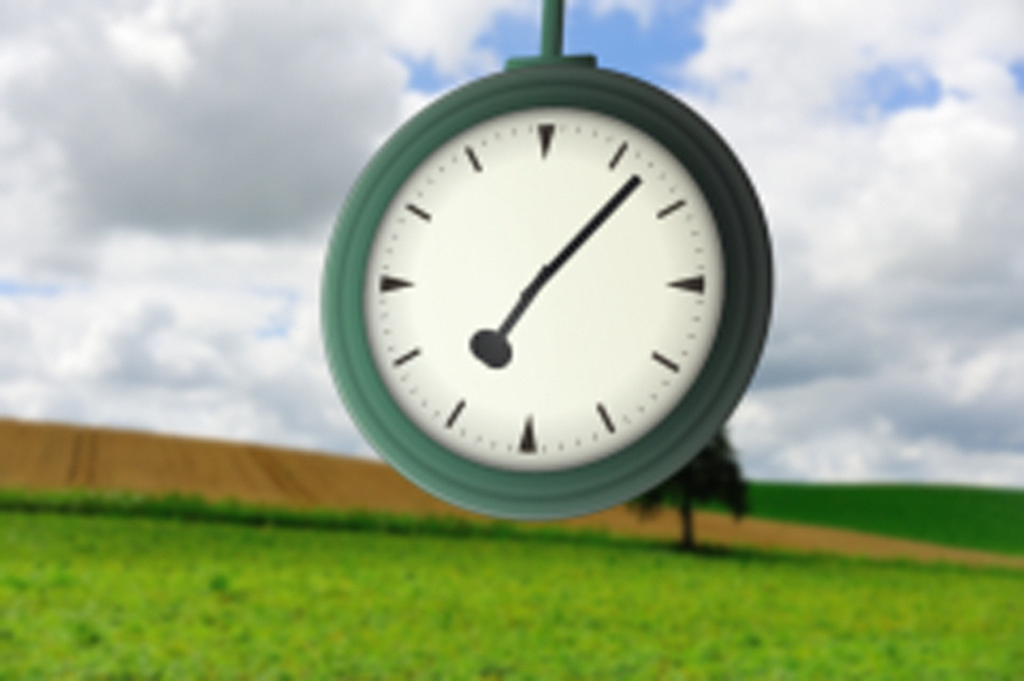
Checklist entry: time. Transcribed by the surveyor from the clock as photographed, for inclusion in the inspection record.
7:07
